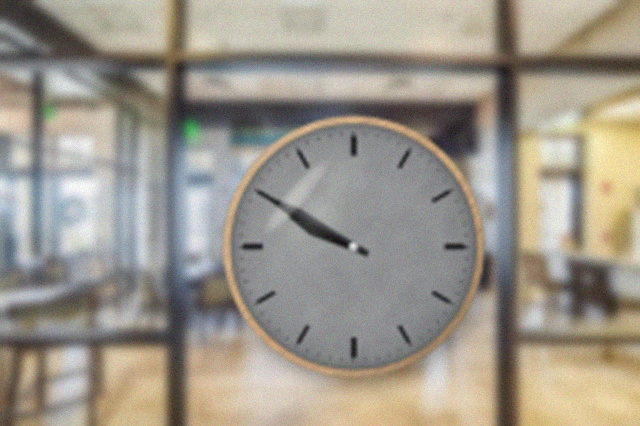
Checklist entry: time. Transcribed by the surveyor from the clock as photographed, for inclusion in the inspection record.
9:50
